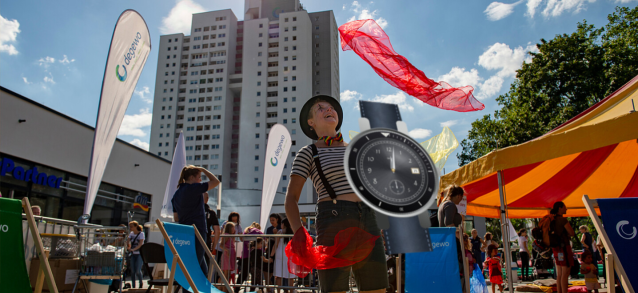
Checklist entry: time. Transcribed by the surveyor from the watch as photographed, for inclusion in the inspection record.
12:02
